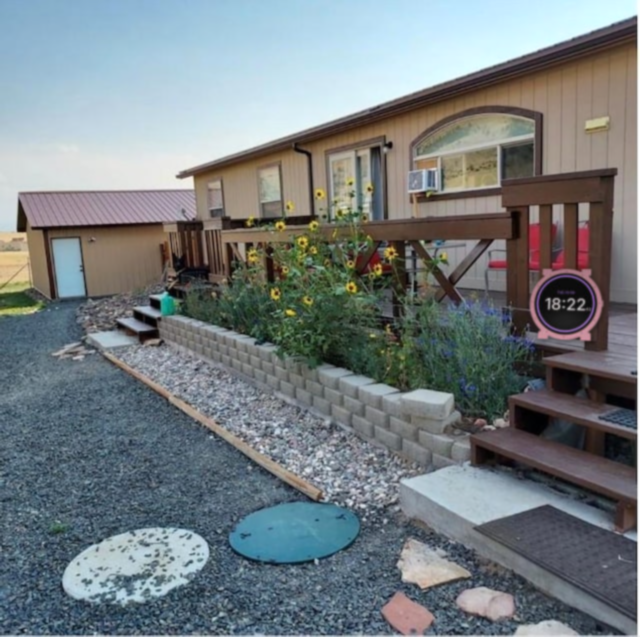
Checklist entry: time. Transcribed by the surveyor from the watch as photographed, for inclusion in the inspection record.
18:22
